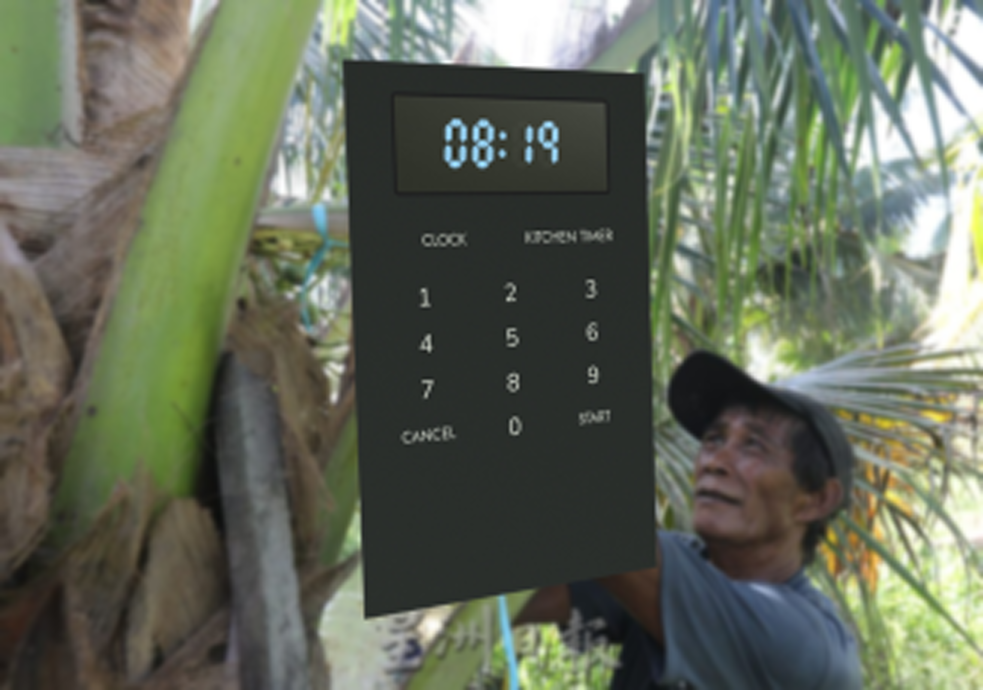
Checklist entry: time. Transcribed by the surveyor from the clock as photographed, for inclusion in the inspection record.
8:19
